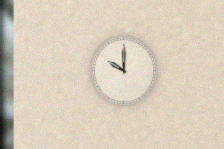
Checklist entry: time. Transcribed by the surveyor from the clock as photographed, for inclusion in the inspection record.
10:00
